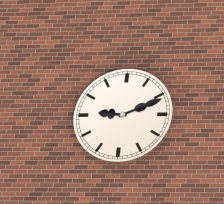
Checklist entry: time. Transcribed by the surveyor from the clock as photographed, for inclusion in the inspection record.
9:11
